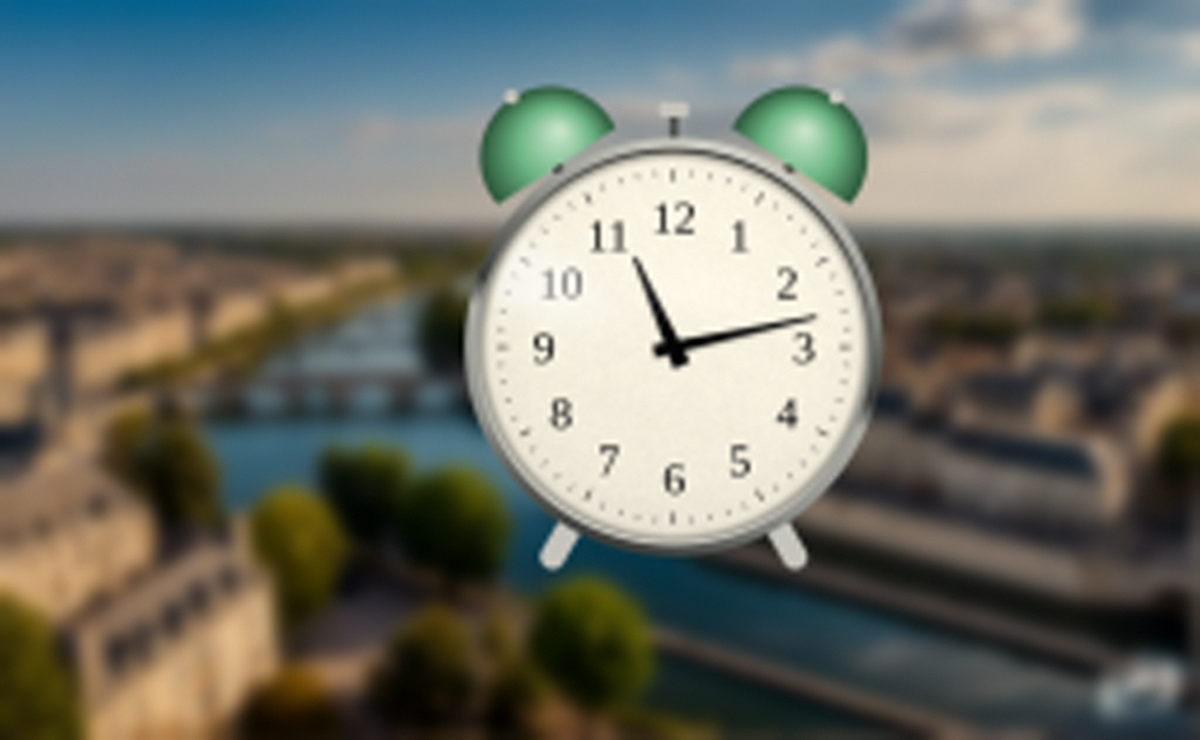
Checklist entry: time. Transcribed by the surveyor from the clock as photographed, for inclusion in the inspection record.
11:13
